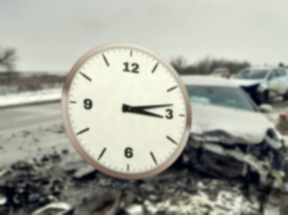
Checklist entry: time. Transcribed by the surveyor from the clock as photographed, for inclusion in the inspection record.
3:13
